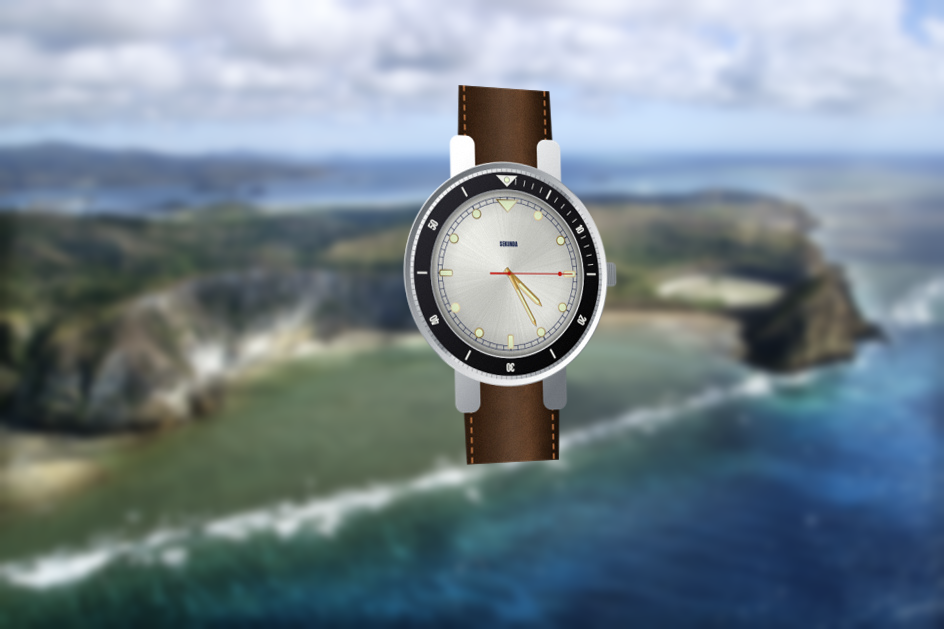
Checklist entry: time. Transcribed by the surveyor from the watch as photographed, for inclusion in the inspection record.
4:25:15
